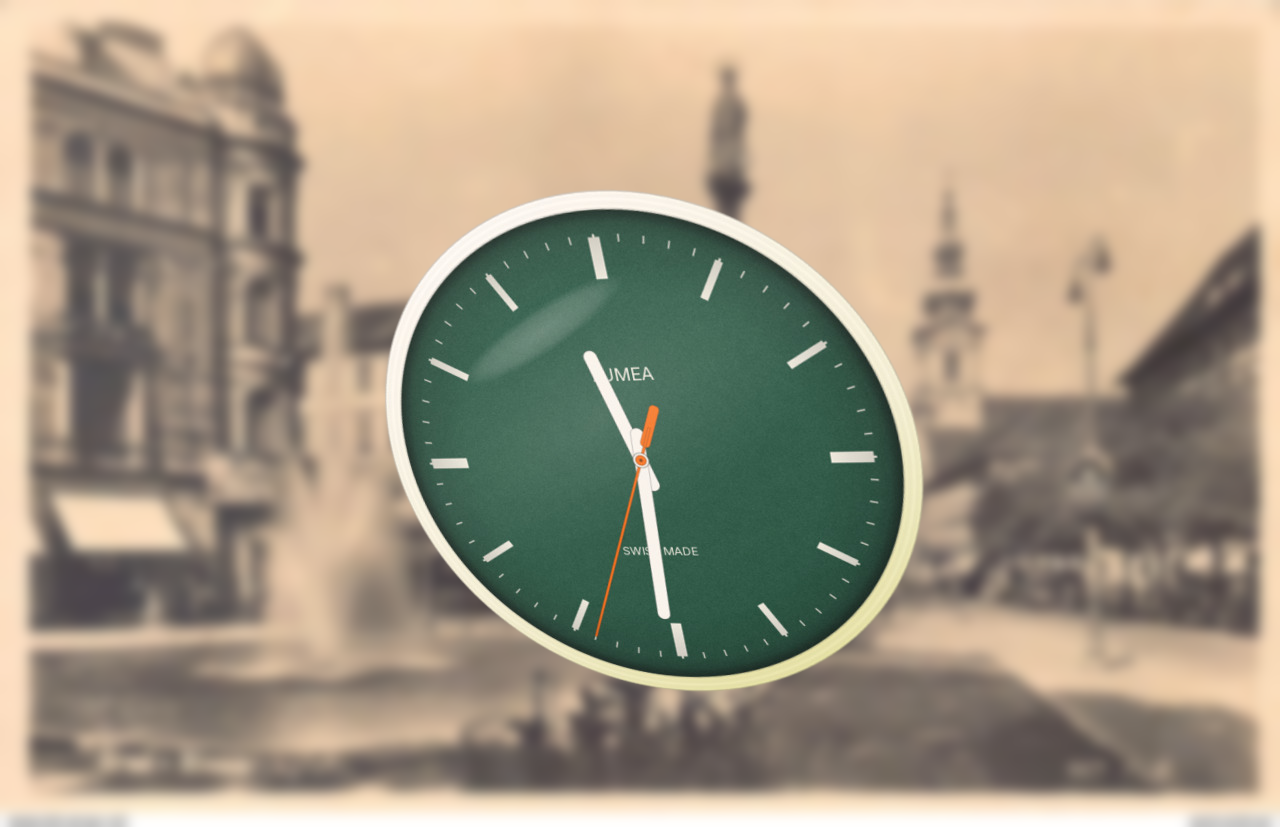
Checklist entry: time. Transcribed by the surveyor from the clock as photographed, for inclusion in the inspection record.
11:30:34
